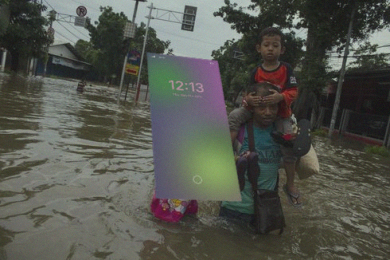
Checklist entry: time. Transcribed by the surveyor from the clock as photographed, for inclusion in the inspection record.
12:13
